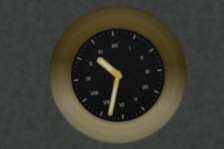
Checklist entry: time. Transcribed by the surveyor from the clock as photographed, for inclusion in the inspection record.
10:33
